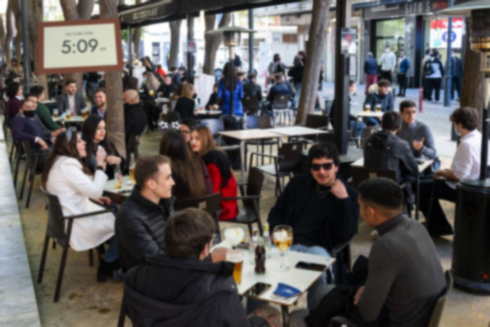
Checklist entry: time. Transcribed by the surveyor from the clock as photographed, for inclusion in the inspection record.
5:09
